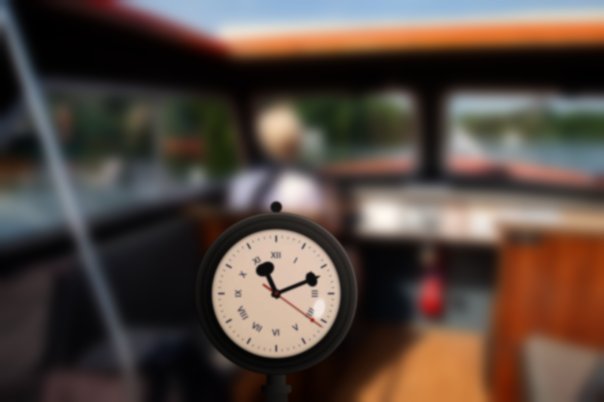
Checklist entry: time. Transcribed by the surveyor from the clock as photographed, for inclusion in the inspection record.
11:11:21
